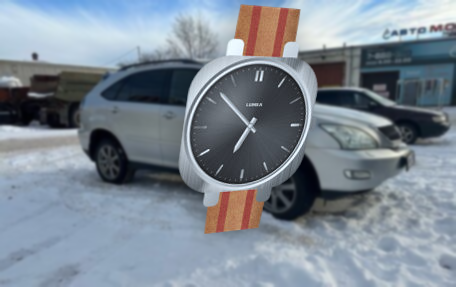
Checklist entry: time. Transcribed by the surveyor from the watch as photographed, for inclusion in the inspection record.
6:52
